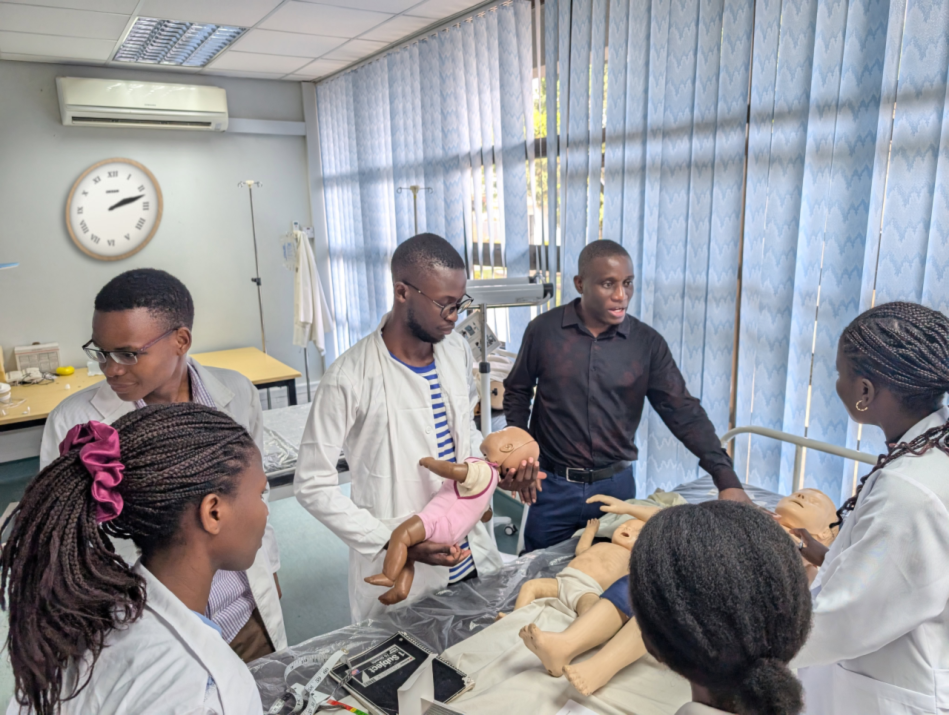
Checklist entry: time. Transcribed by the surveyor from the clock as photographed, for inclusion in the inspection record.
2:12
